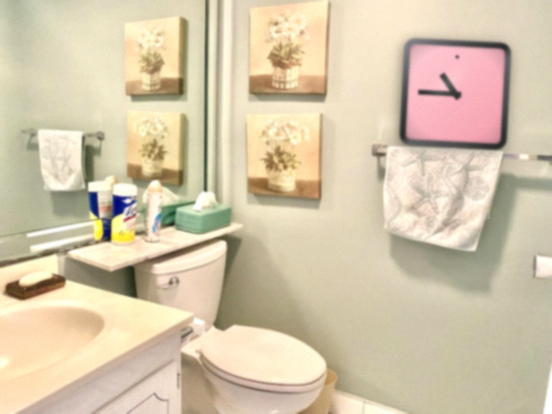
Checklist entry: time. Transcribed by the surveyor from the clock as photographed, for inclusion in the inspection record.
10:45
